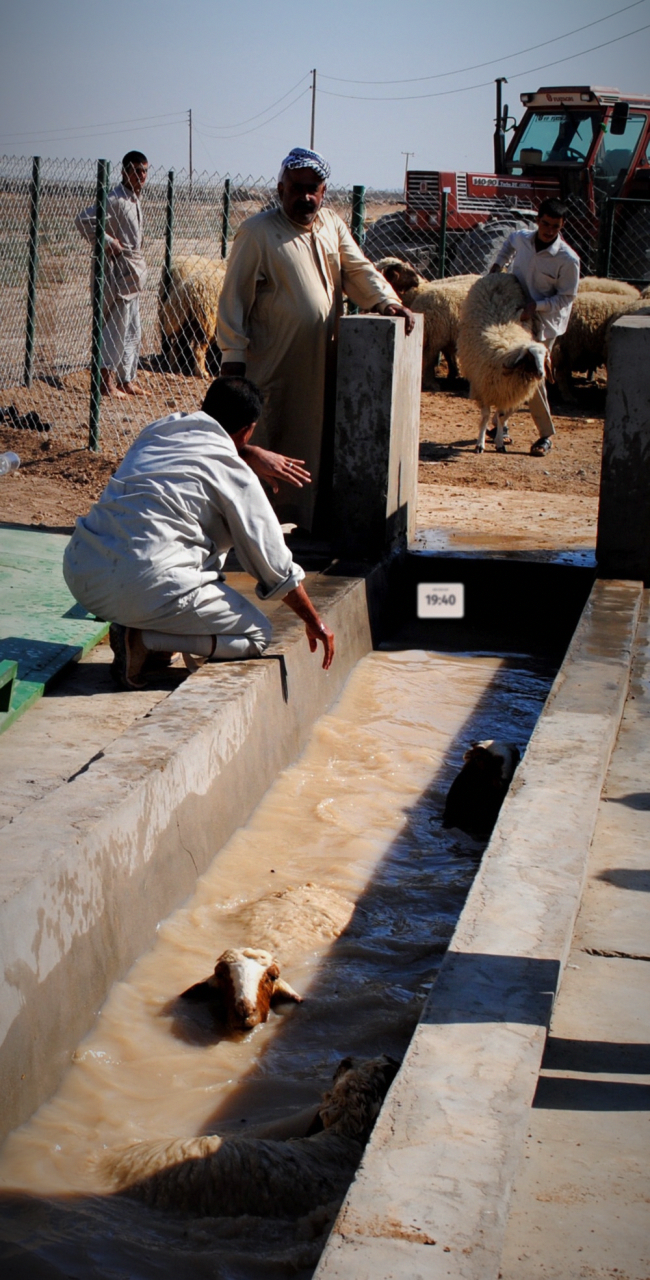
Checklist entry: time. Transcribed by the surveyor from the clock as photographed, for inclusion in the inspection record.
19:40
